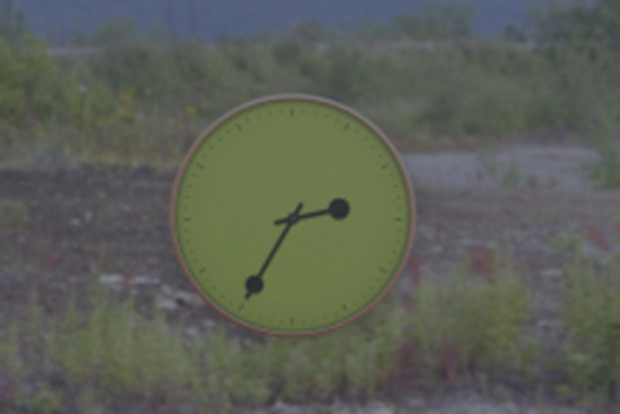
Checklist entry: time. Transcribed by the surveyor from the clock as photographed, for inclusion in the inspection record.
2:35
